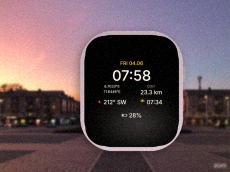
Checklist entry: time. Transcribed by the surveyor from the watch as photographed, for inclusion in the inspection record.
7:58
